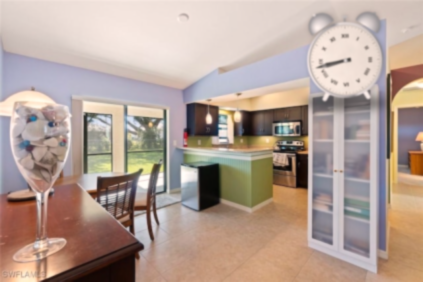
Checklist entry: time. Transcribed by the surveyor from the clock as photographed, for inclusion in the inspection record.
8:43
